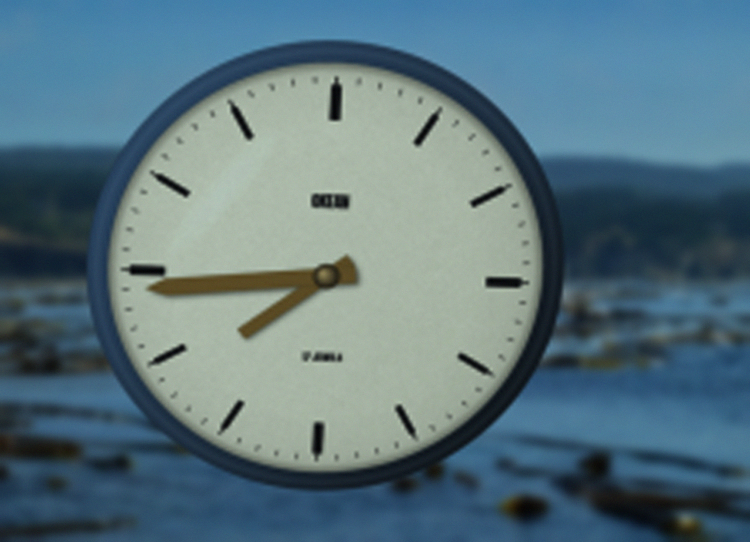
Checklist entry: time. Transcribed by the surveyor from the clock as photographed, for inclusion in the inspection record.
7:44
